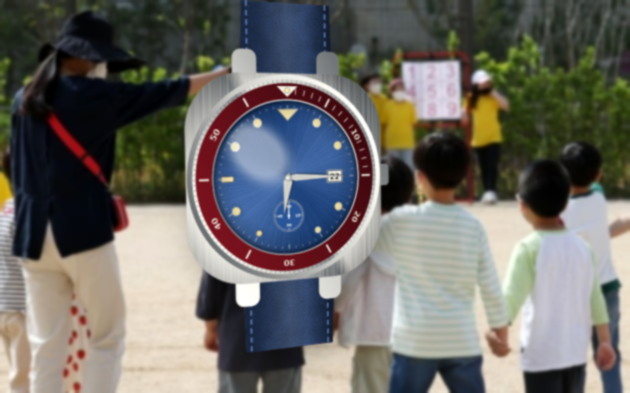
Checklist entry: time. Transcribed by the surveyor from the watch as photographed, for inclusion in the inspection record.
6:15
